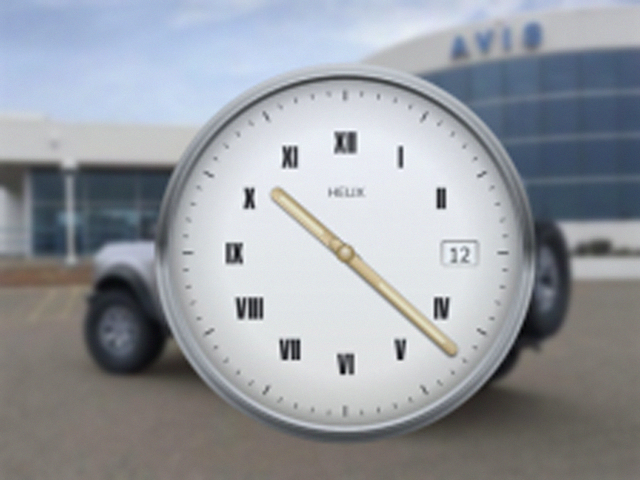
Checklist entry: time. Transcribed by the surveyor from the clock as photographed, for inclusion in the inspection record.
10:22
